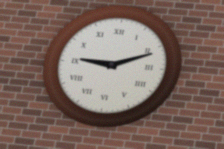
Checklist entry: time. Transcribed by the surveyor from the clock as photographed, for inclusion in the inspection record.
9:11
